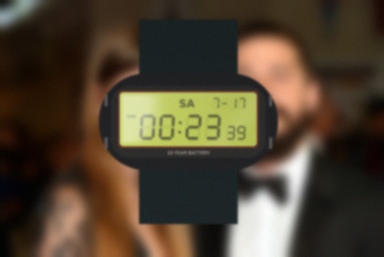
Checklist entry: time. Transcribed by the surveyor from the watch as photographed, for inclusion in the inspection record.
0:23:39
